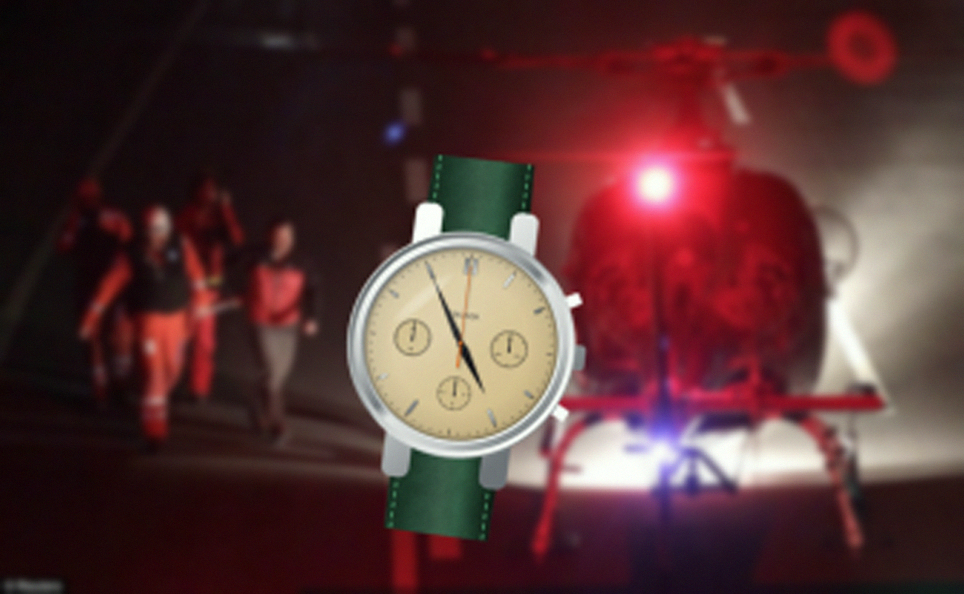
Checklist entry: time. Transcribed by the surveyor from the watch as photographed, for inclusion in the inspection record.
4:55
